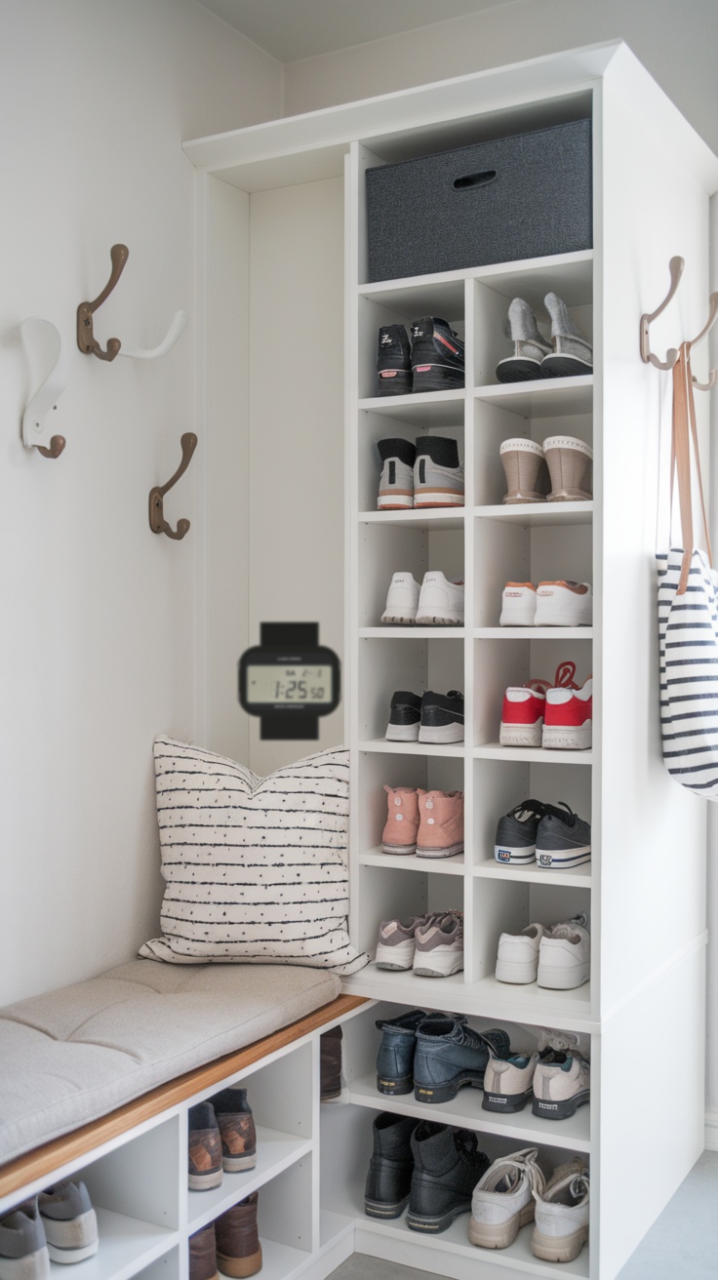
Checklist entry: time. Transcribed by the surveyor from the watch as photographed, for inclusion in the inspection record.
1:25
